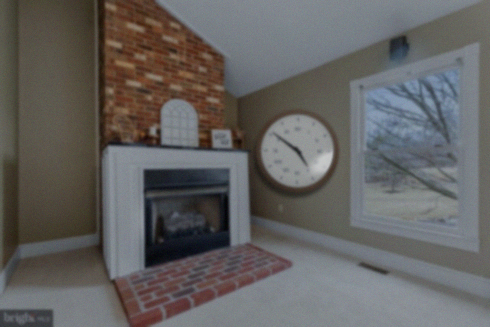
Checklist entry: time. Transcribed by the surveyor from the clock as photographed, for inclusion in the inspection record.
4:51
